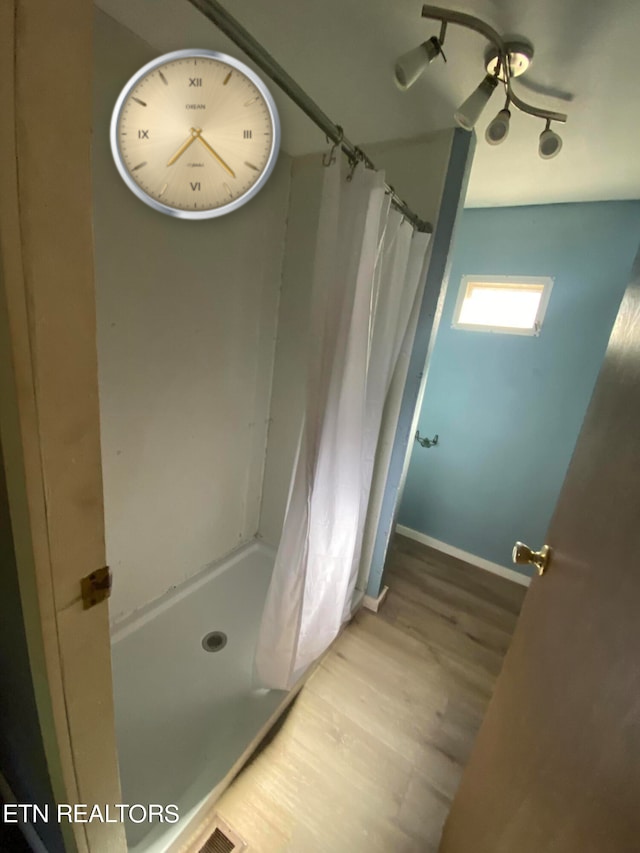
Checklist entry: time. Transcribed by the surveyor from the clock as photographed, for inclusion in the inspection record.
7:23
